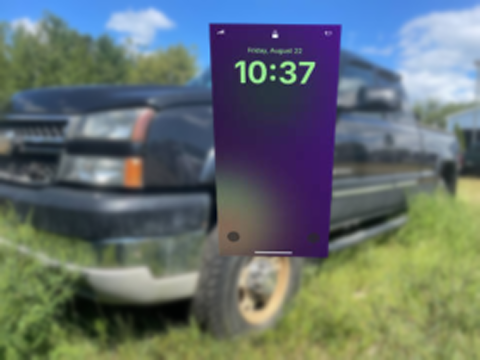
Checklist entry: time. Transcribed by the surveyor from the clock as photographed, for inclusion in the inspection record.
10:37
